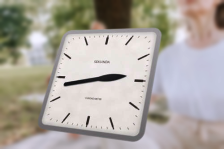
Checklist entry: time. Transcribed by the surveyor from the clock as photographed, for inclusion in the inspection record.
2:43
